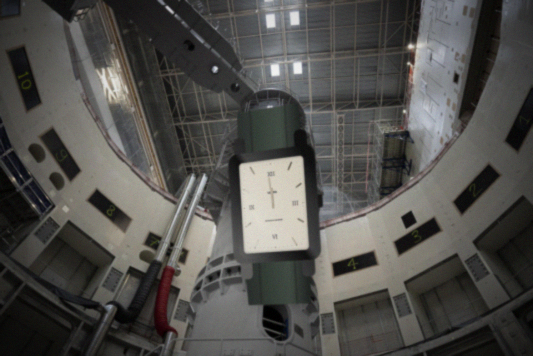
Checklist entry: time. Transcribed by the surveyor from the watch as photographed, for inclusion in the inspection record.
11:59
